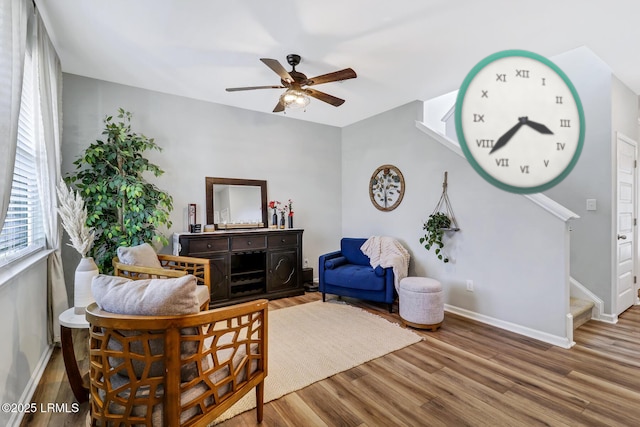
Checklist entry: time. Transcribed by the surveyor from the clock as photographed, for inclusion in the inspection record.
3:38
